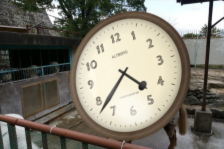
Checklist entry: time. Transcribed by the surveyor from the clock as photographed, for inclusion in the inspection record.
4:38
